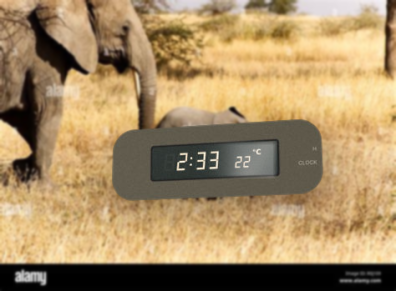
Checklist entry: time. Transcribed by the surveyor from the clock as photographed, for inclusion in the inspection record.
2:33
